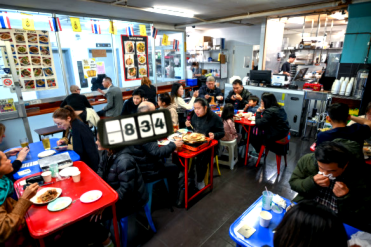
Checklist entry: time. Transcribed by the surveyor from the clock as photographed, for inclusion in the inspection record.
8:34
